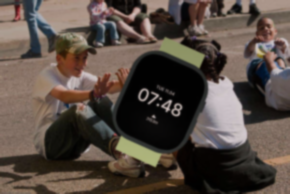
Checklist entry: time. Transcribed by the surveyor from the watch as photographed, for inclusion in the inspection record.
7:48
